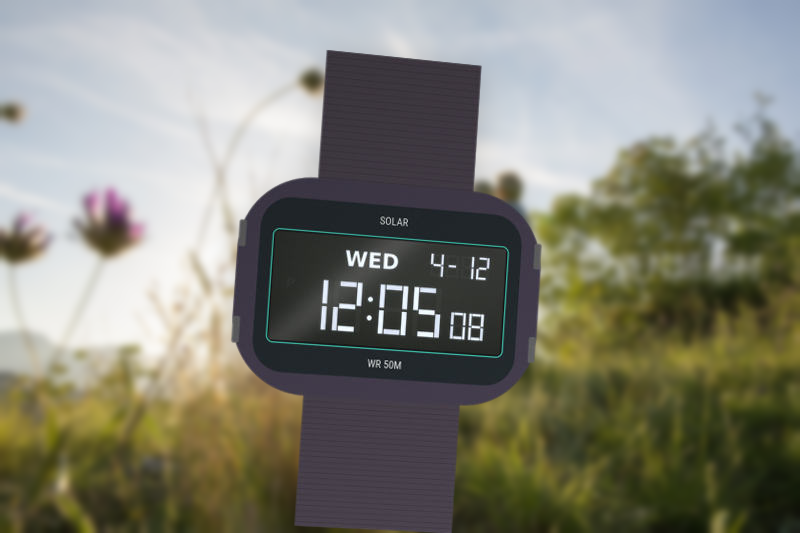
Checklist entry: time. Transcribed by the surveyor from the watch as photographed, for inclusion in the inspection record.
12:05:08
